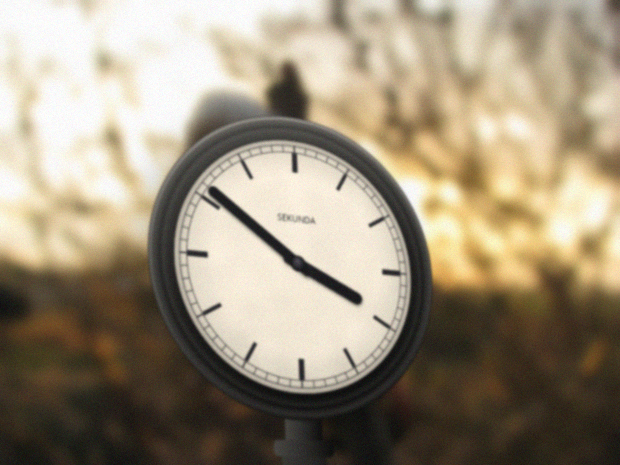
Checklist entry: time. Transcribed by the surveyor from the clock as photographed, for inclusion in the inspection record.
3:51
